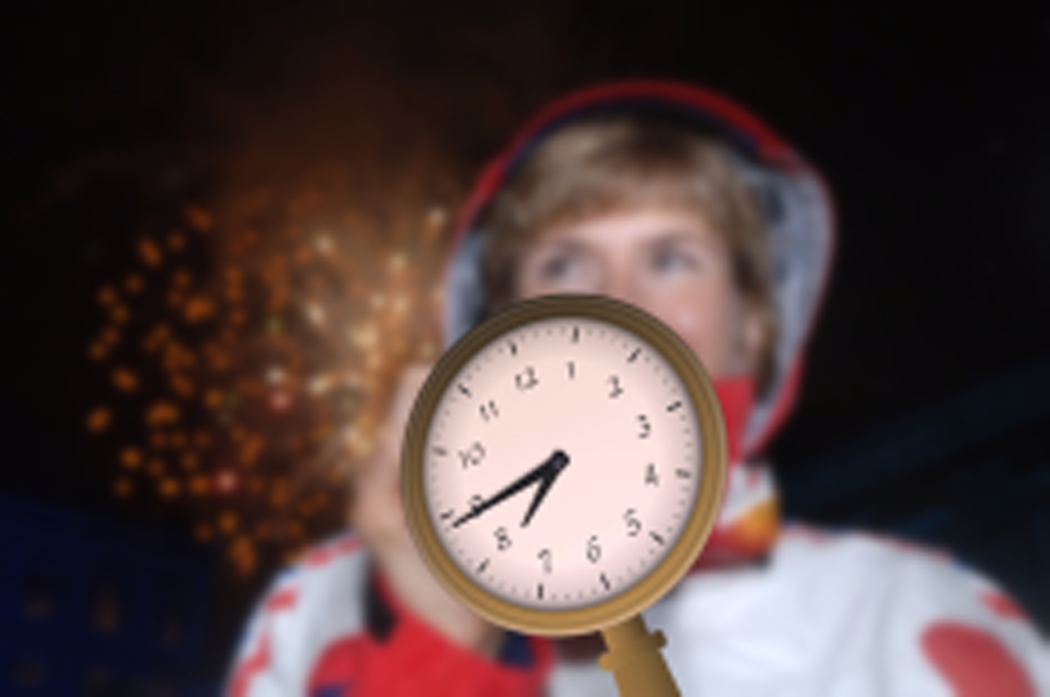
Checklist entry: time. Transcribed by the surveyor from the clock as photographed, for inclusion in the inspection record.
7:44
